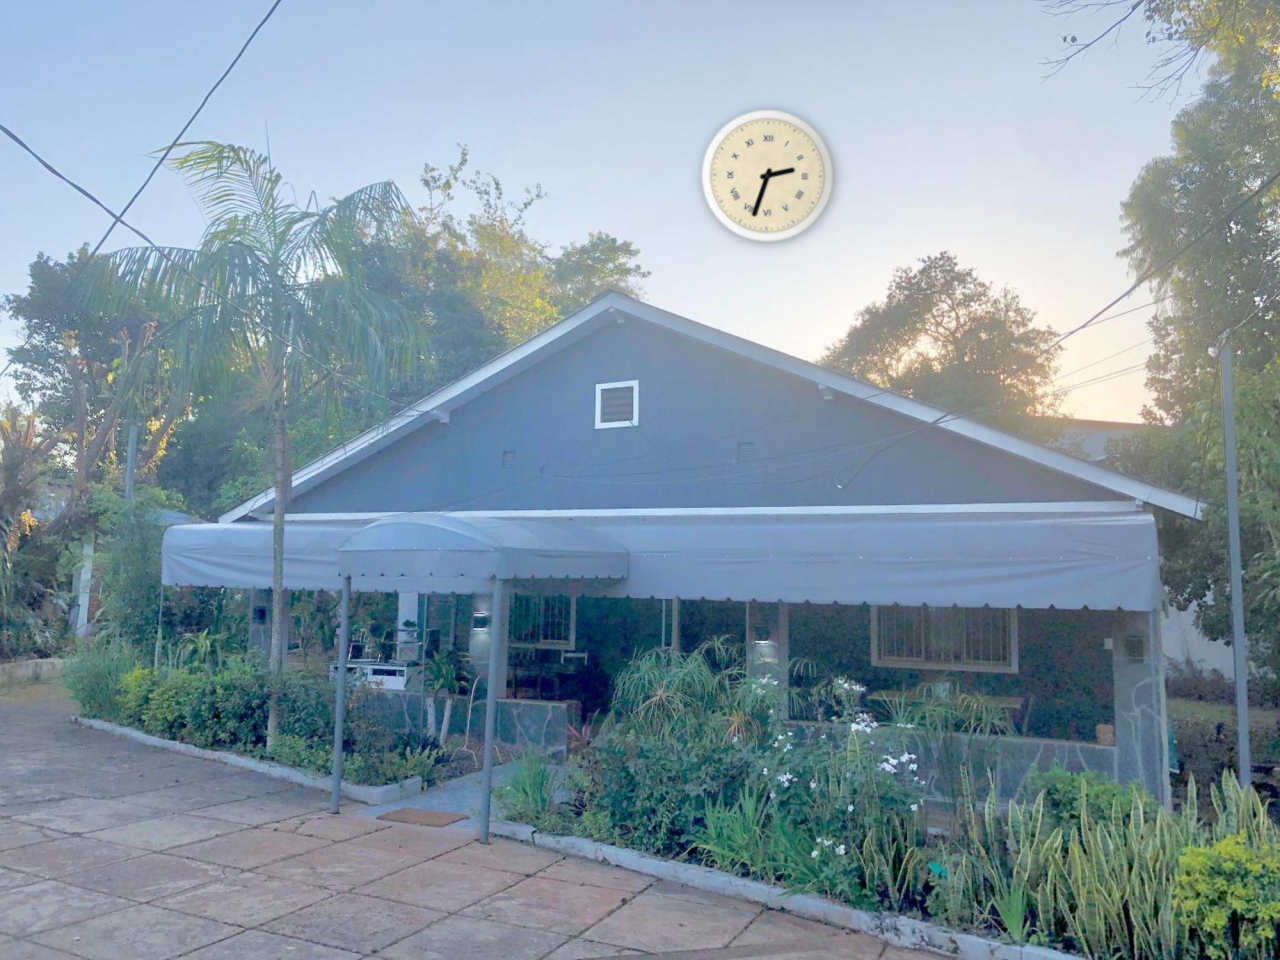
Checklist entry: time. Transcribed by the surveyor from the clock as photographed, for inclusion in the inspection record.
2:33
